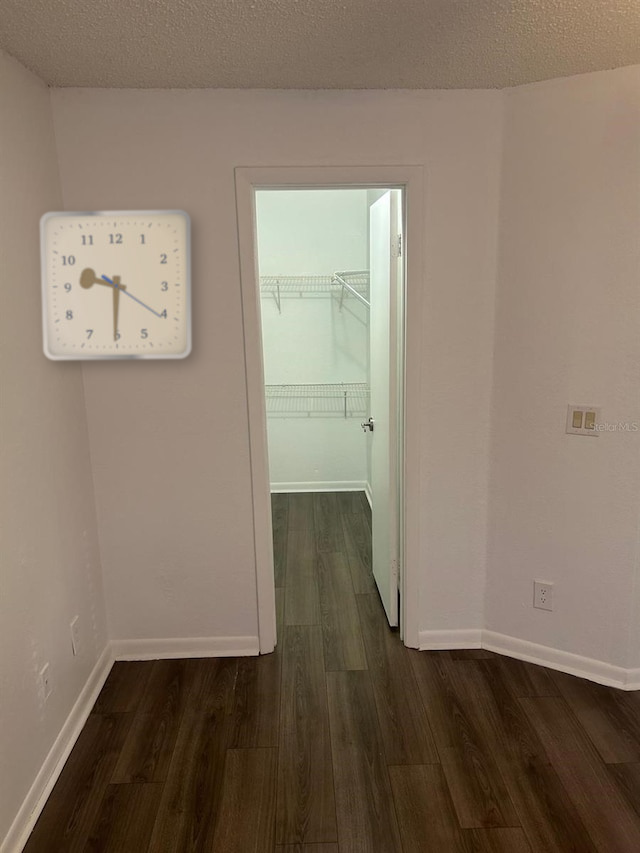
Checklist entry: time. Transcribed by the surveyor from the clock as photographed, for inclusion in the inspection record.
9:30:21
